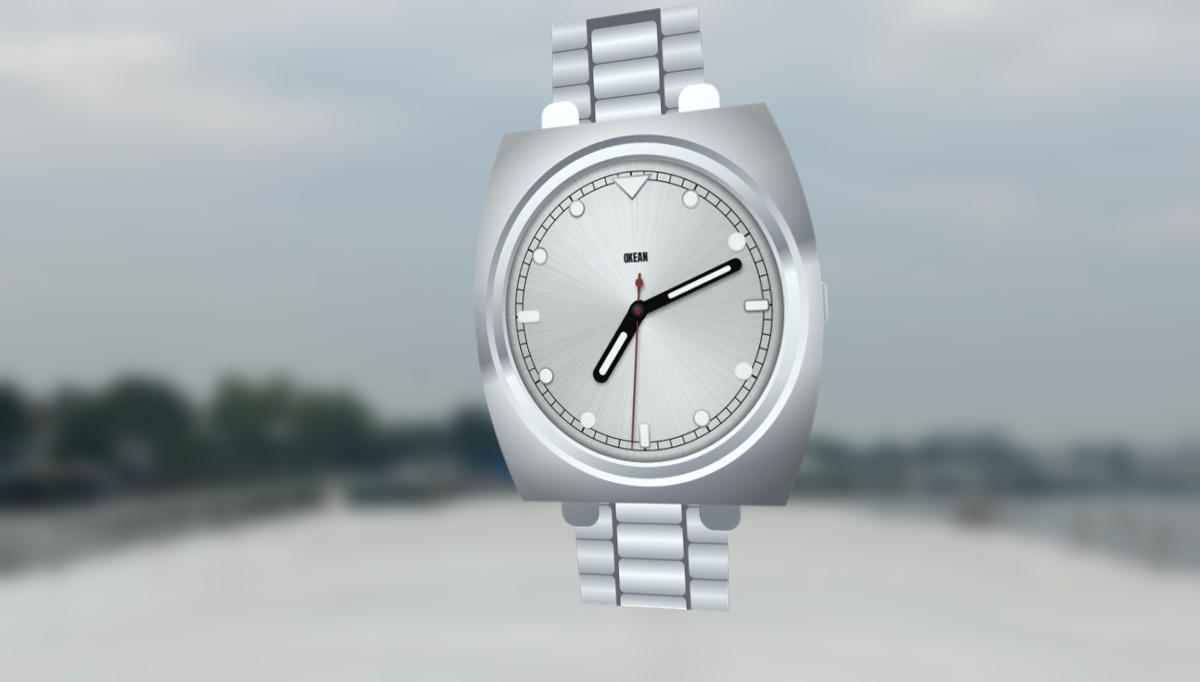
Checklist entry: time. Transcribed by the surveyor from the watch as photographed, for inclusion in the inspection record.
7:11:31
